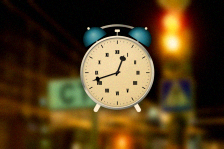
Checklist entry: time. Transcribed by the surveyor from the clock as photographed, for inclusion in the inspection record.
12:42
